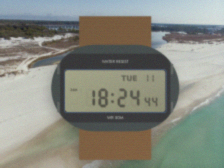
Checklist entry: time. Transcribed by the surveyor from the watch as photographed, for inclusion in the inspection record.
18:24:44
